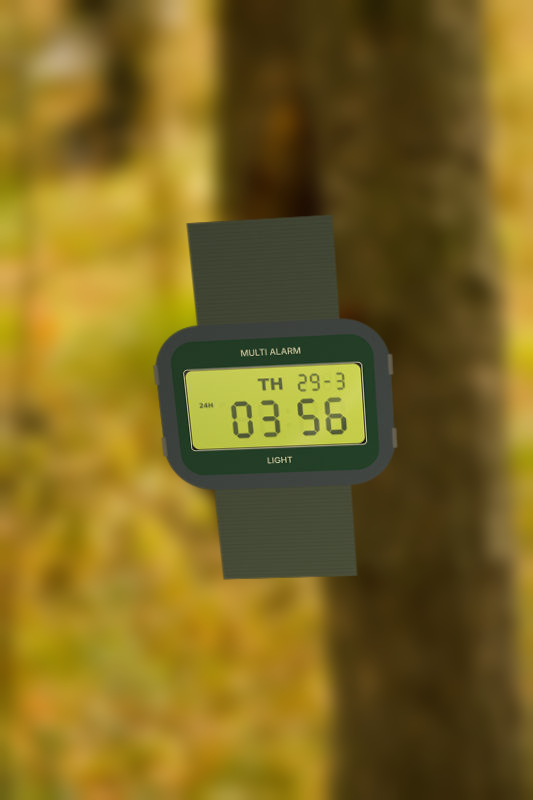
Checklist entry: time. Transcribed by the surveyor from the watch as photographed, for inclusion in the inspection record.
3:56
